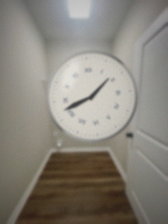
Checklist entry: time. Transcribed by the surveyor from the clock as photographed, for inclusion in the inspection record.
1:42
